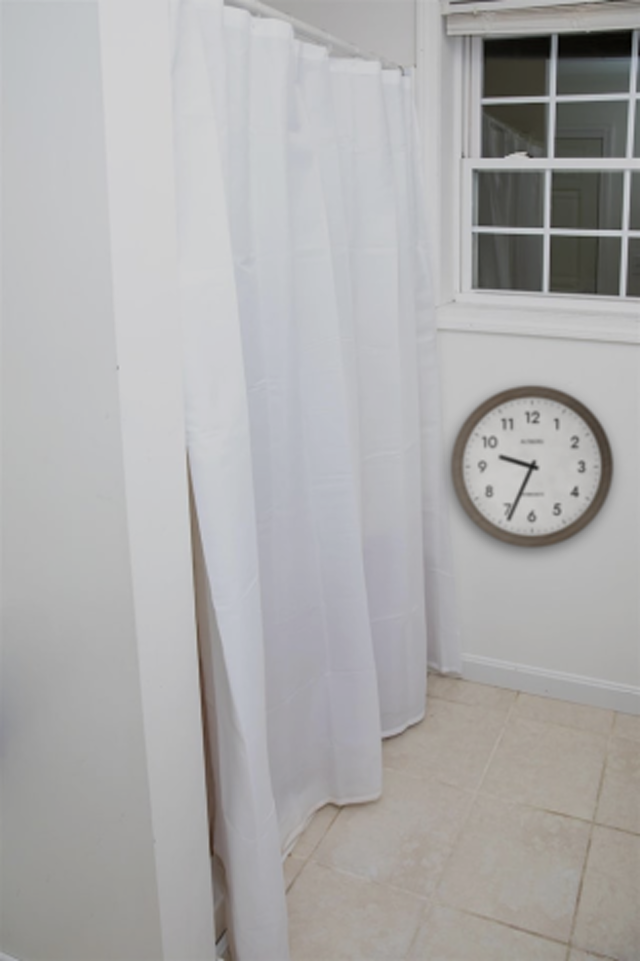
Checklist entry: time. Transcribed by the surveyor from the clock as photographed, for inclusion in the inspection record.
9:34
